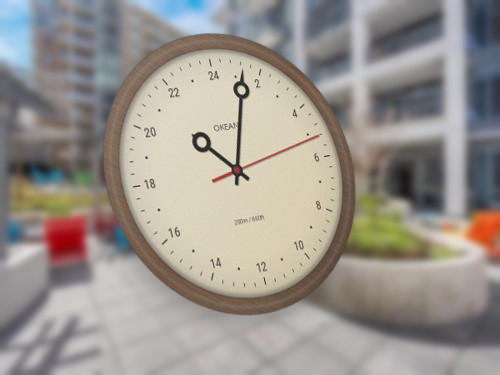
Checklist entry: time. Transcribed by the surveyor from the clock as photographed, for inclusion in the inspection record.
21:03:13
